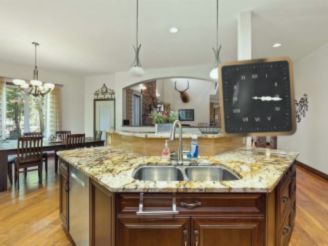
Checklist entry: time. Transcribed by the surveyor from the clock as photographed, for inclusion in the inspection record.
3:16
